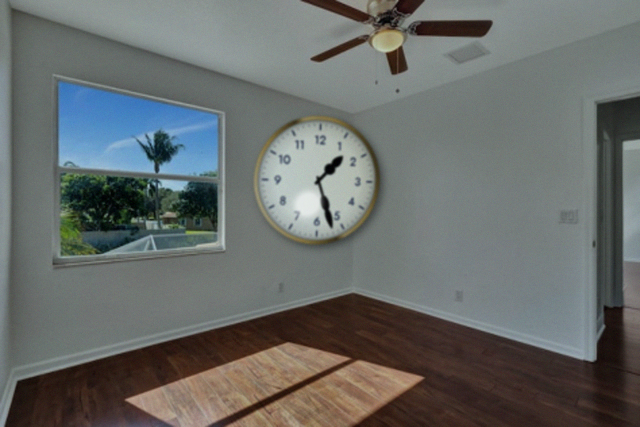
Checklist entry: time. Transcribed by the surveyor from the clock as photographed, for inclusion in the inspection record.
1:27
